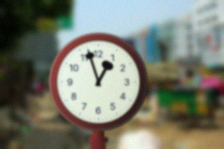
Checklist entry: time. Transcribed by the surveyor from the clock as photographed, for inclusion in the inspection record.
12:57
